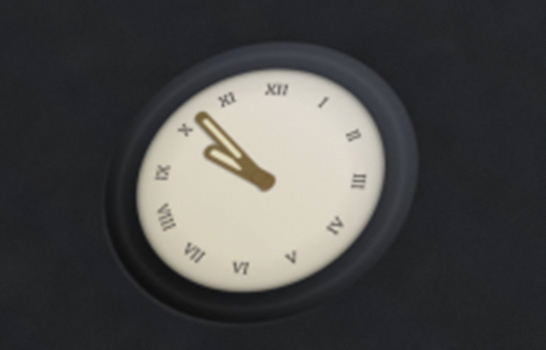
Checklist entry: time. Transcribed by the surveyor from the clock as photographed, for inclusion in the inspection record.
9:52
